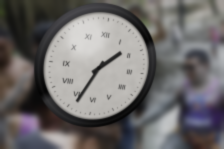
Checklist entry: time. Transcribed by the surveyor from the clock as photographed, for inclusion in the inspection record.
1:34
